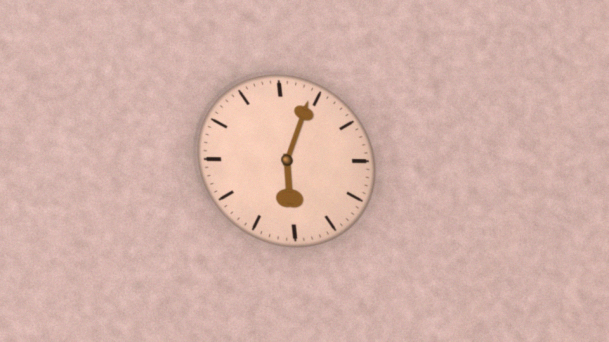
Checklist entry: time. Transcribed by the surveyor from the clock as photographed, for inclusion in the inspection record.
6:04
